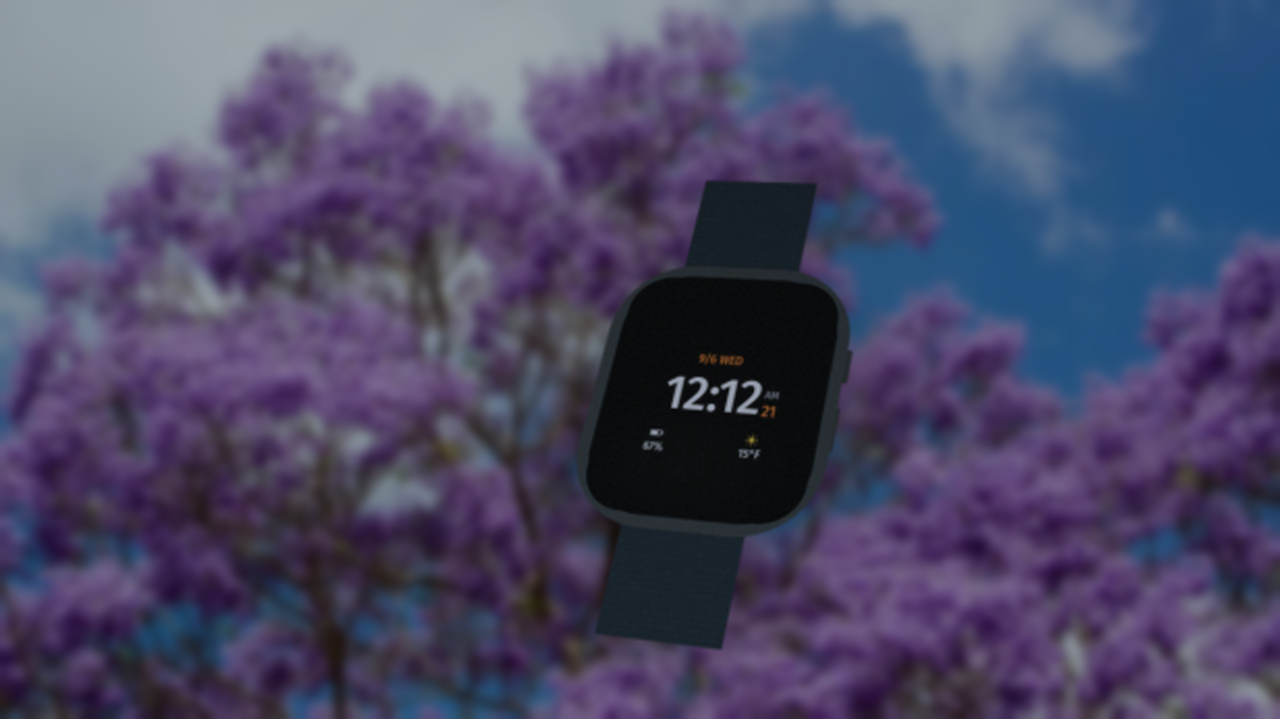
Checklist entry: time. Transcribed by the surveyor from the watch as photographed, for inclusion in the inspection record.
12:12
